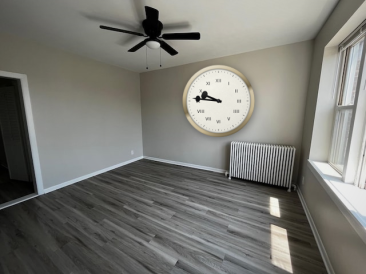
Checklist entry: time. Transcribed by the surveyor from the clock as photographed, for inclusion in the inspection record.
9:46
